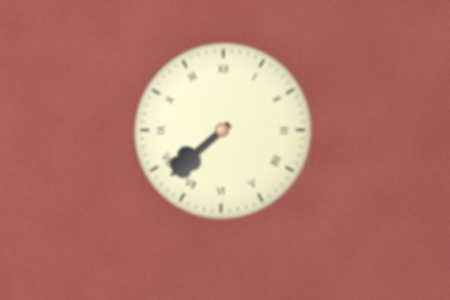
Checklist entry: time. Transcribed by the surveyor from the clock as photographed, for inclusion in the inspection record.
7:38
